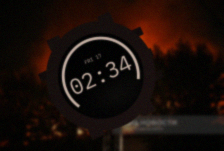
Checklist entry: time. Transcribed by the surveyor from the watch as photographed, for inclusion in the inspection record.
2:34
